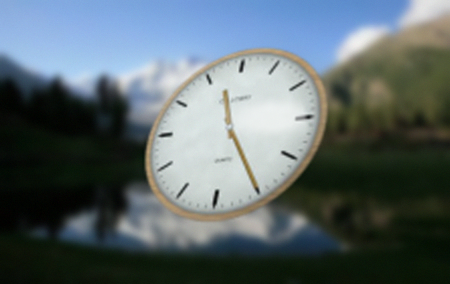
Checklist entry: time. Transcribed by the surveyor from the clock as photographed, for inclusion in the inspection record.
11:25
